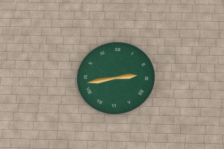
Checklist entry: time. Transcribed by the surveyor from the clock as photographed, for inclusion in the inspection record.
2:43
